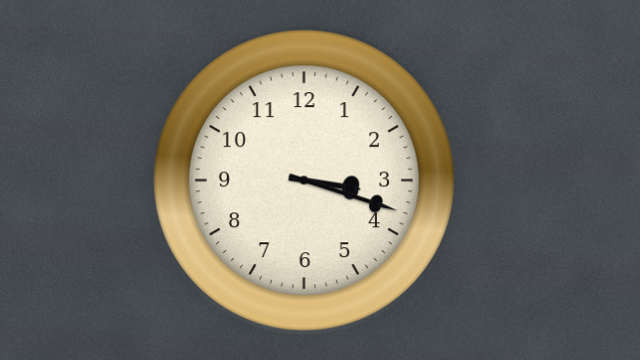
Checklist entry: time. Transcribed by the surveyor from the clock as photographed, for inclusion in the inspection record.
3:18
